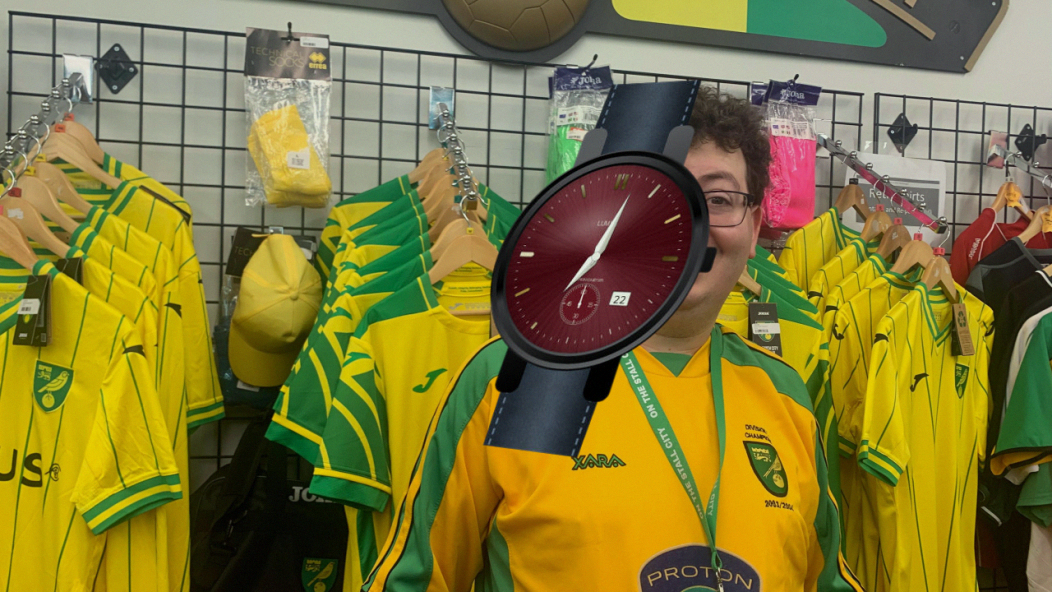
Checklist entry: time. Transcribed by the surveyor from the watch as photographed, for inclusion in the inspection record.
7:02
